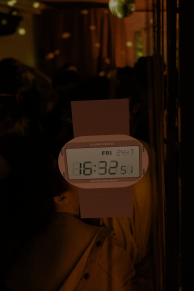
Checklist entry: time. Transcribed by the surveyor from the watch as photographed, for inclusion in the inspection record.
16:32:51
